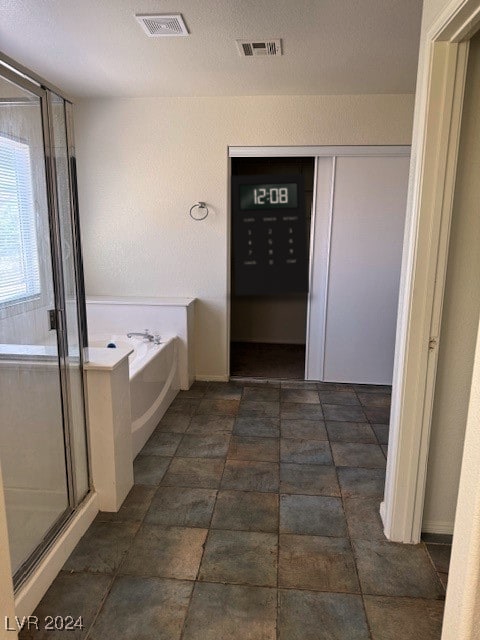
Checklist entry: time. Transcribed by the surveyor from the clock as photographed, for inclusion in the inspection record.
12:08
